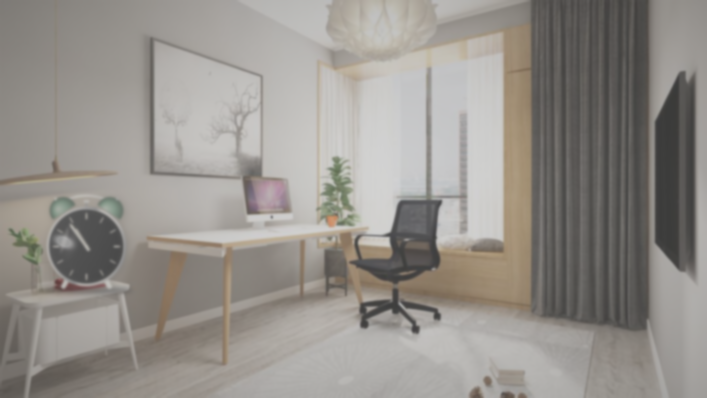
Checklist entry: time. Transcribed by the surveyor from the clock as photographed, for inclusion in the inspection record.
10:54
